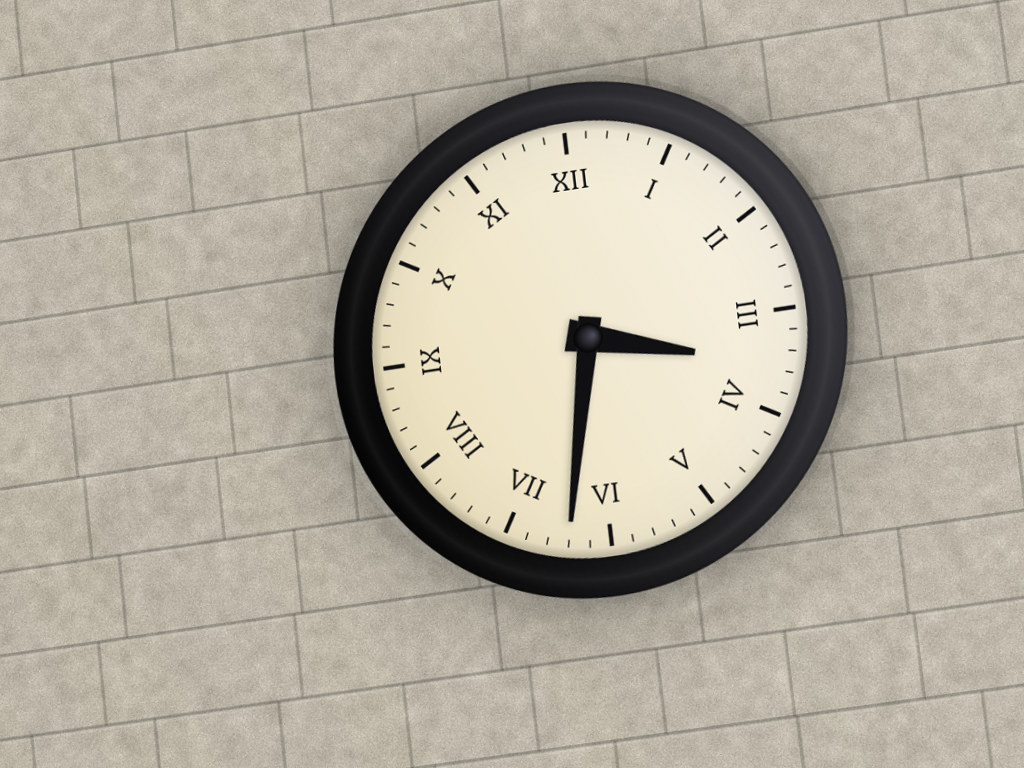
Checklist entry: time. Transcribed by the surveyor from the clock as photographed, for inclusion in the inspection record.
3:32
